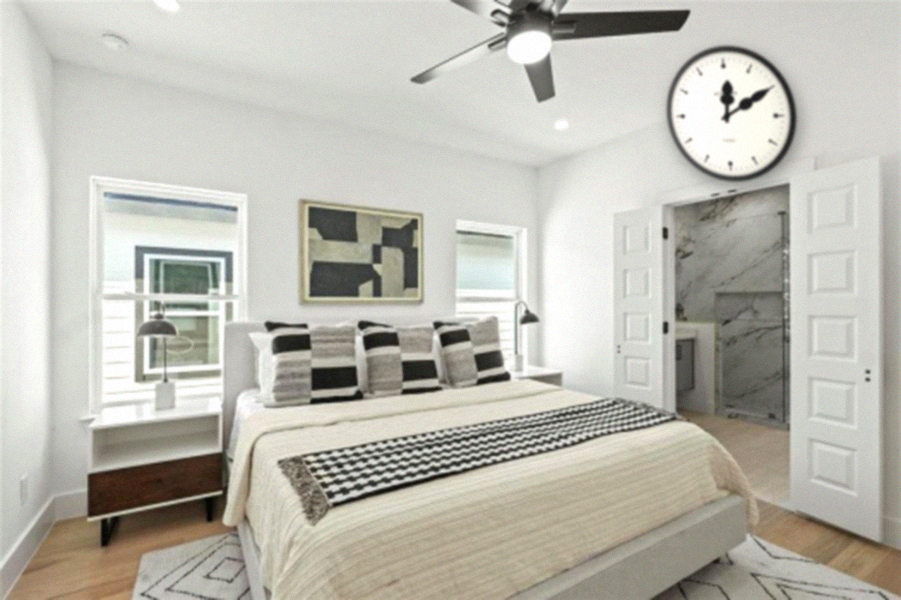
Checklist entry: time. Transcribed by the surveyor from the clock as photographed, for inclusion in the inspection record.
12:10
